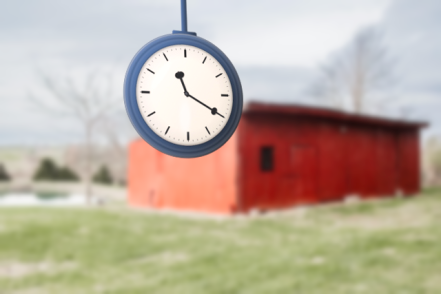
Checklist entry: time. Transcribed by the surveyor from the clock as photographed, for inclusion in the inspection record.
11:20
